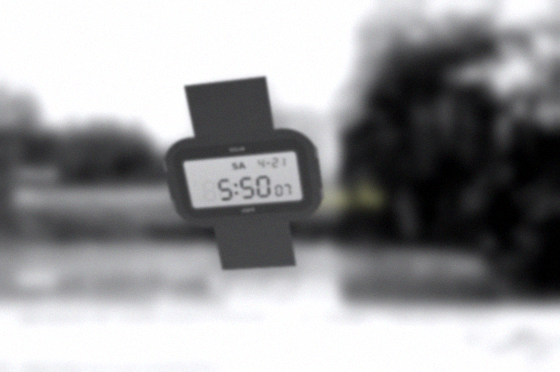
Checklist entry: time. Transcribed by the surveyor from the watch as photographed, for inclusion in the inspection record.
5:50:07
